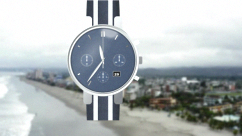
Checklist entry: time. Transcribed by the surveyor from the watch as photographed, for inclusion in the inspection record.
11:36
